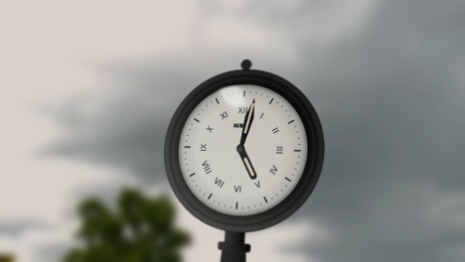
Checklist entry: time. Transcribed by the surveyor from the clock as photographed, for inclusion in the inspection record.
5:02
